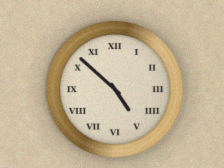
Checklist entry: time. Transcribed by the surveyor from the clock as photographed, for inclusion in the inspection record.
4:52
